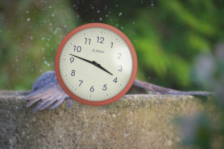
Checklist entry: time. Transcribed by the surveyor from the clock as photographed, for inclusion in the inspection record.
3:47
